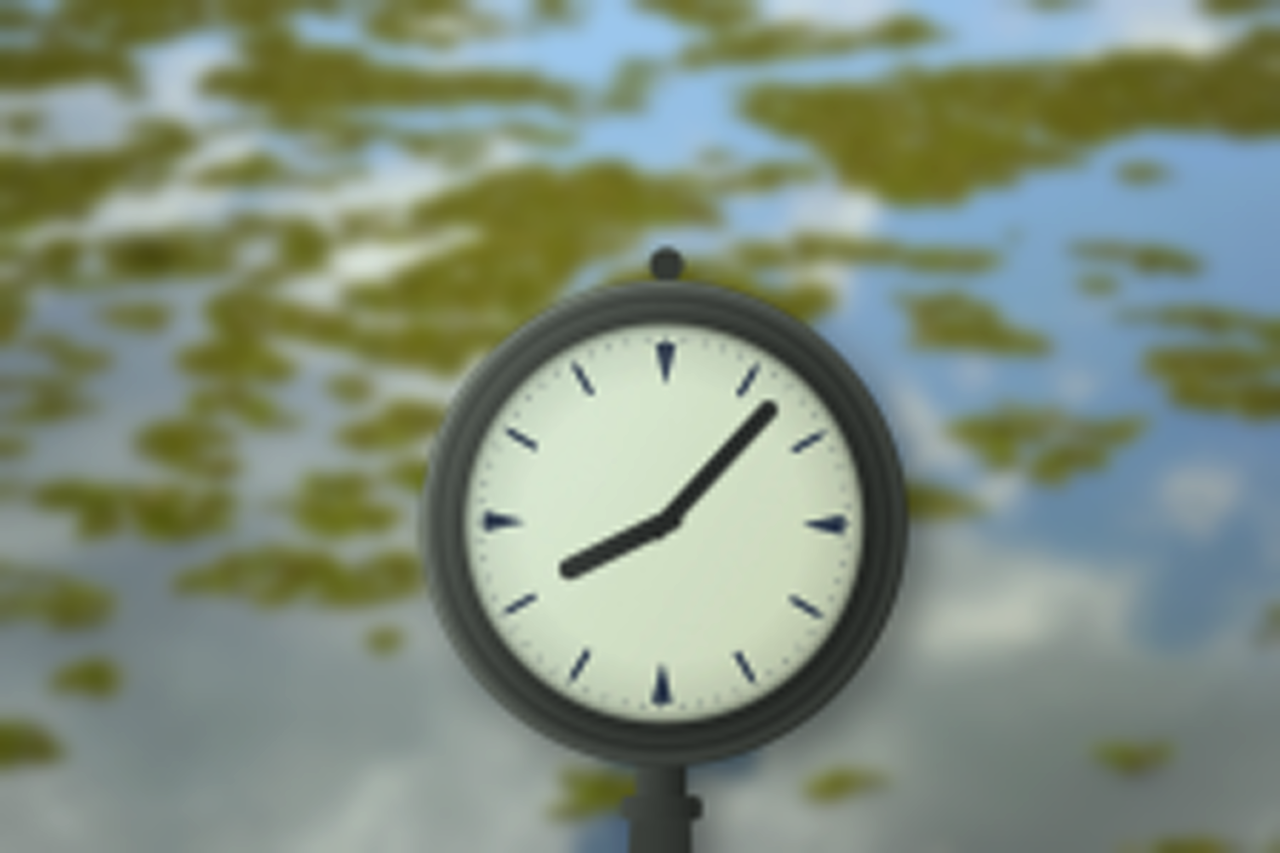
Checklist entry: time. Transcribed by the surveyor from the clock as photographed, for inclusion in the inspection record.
8:07
